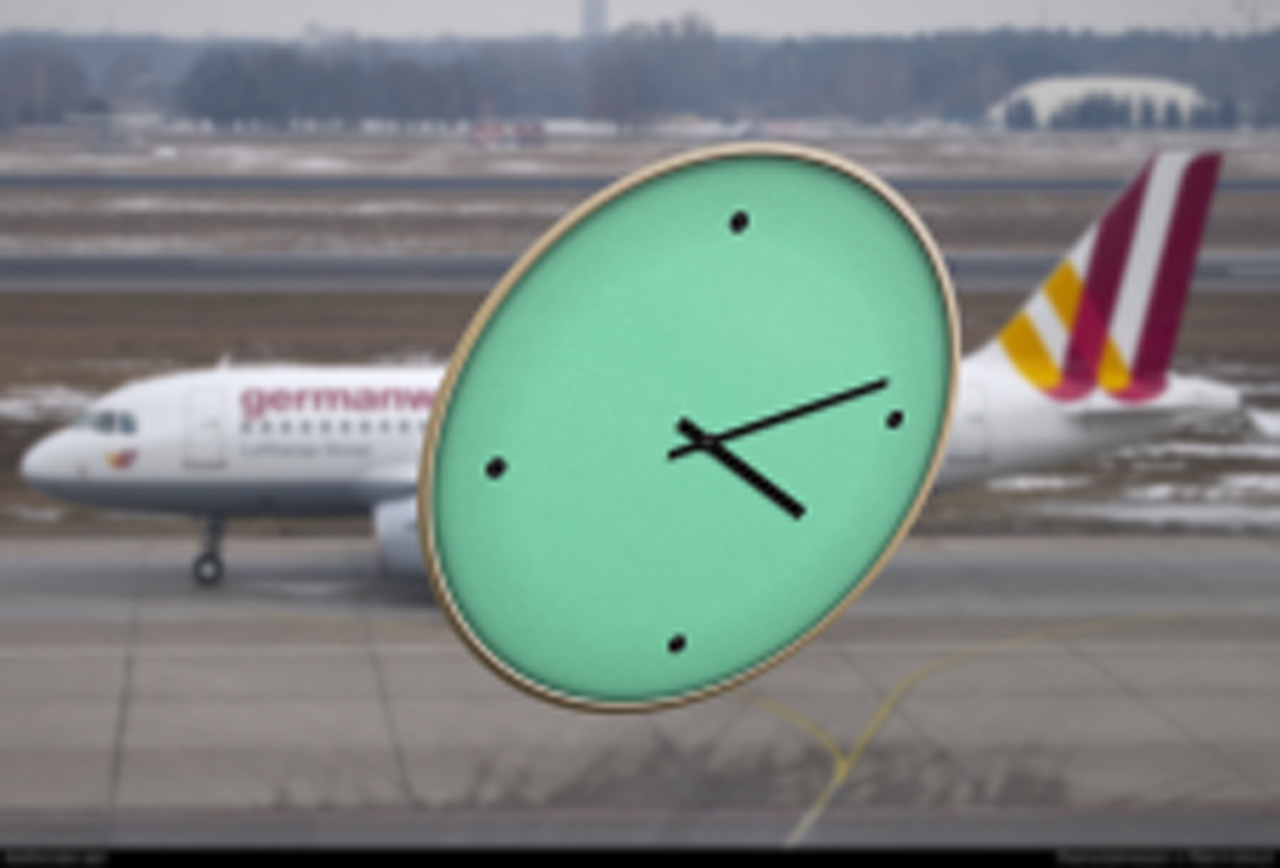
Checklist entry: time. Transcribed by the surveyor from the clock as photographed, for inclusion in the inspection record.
4:13
